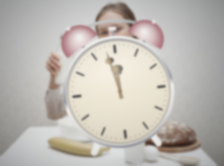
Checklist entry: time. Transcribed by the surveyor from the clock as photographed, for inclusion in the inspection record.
11:58
